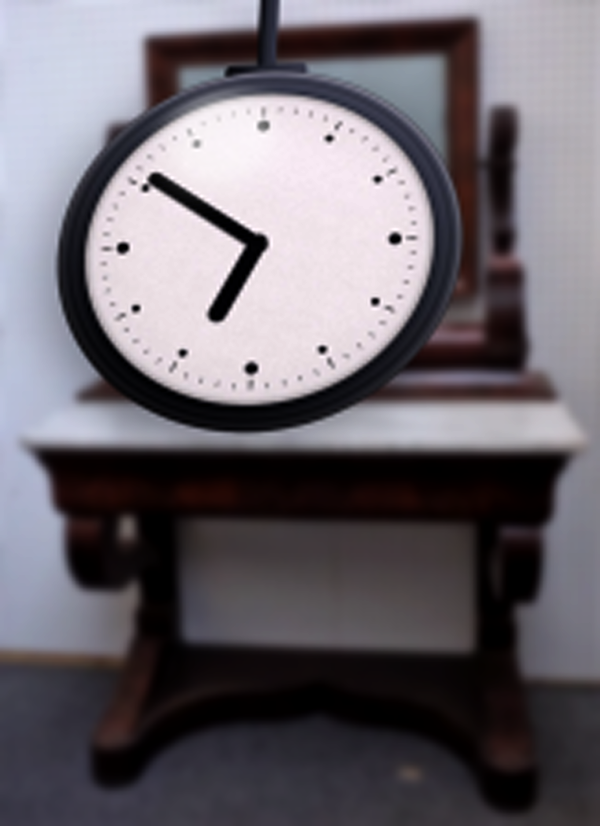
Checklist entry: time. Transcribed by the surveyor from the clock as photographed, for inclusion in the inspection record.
6:51
